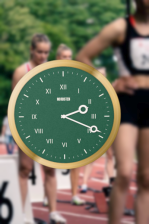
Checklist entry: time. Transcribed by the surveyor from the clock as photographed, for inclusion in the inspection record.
2:19
